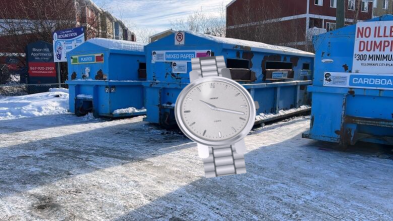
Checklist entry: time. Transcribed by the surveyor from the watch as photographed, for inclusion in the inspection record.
10:18
